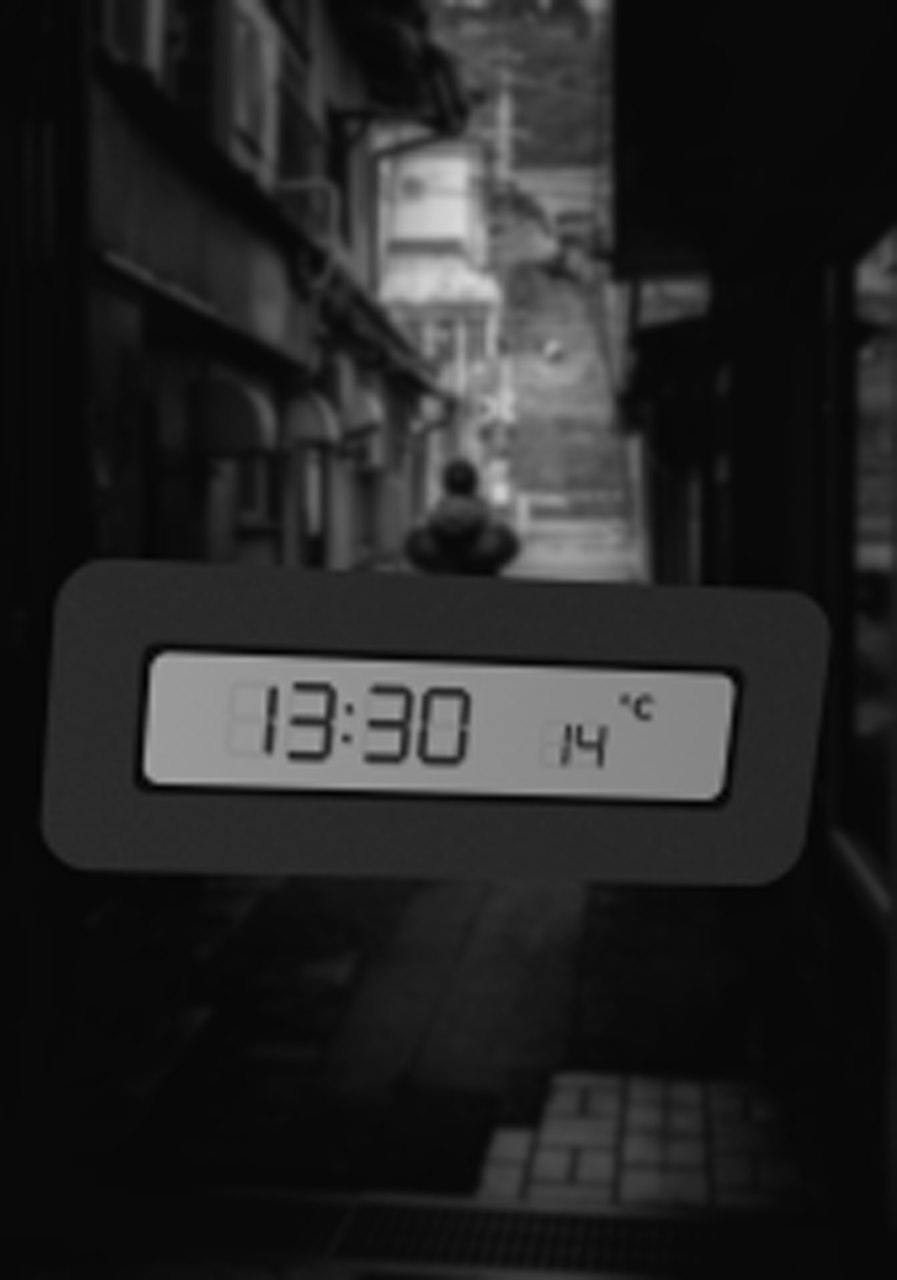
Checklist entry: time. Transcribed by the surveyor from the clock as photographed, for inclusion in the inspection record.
13:30
